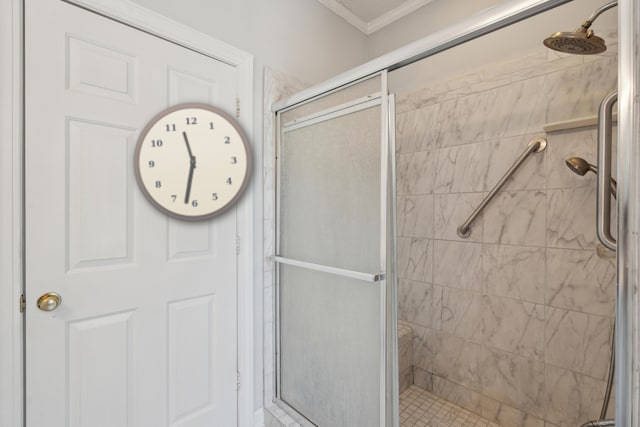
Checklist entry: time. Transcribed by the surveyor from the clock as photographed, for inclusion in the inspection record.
11:32
